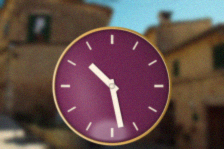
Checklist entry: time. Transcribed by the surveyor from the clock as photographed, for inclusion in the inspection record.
10:28
